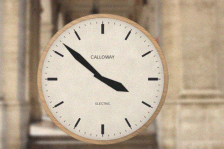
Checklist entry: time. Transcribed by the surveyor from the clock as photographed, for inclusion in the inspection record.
3:52
